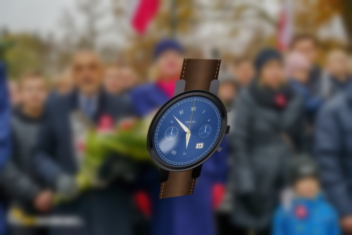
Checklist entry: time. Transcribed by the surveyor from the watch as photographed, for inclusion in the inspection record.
5:52
